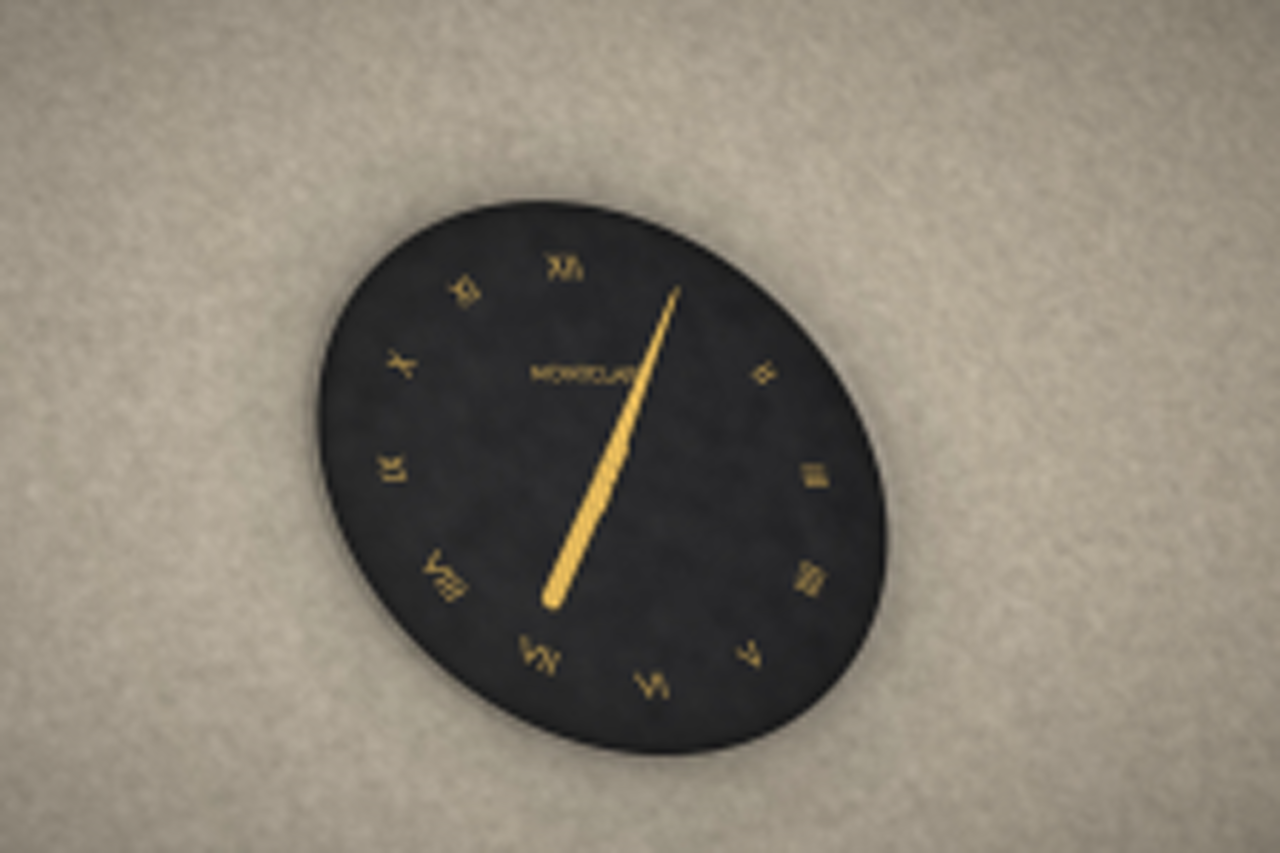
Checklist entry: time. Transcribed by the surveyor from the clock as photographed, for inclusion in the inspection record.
7:05
